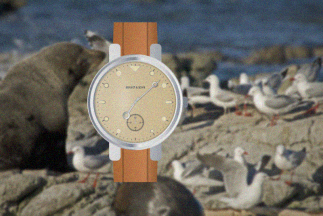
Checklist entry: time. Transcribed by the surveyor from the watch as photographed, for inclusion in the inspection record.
7:08
